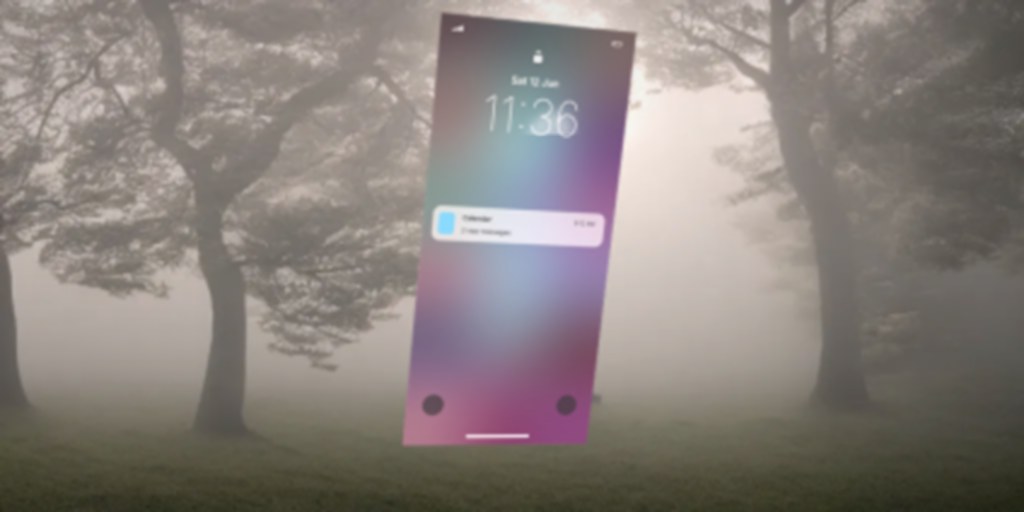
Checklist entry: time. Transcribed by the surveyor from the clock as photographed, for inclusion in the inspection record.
11:36
